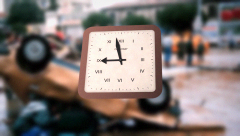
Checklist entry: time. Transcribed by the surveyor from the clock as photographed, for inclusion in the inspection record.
8:58
